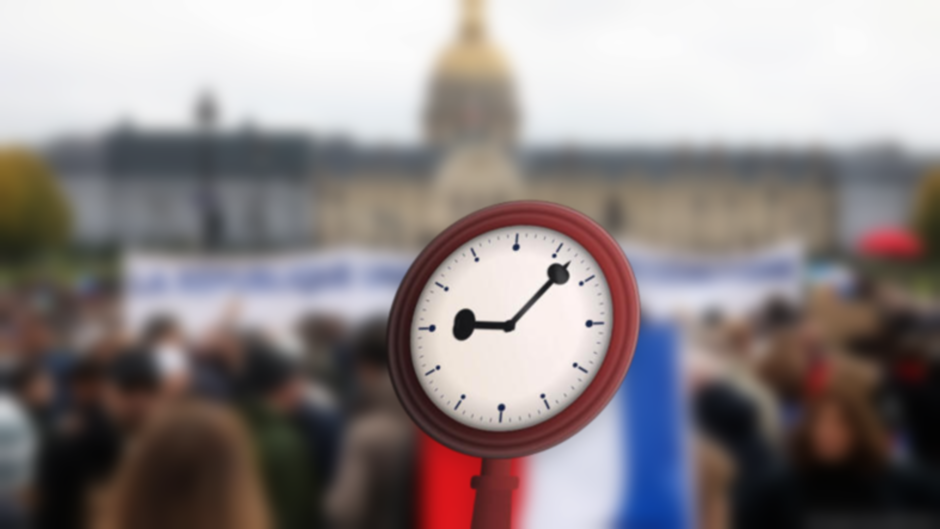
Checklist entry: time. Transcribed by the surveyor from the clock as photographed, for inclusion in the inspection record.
9:07
